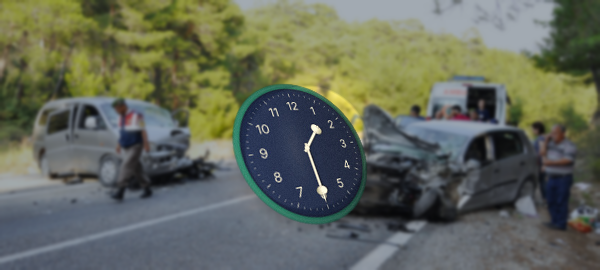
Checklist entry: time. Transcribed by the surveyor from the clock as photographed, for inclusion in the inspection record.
1:30
